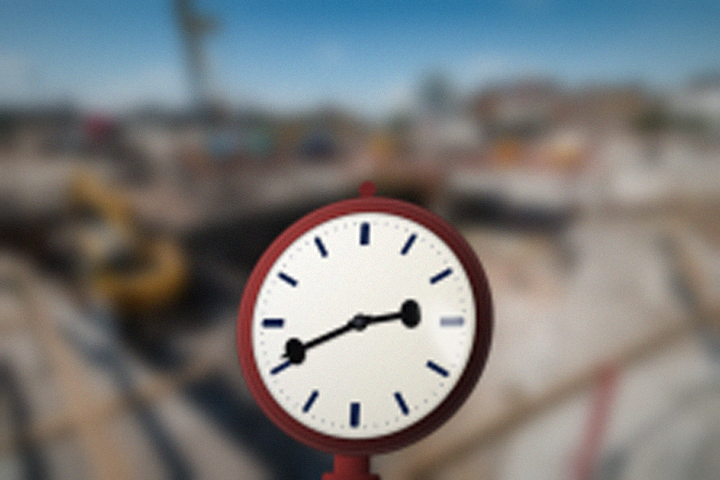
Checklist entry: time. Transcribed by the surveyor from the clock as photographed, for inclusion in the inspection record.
2:41
